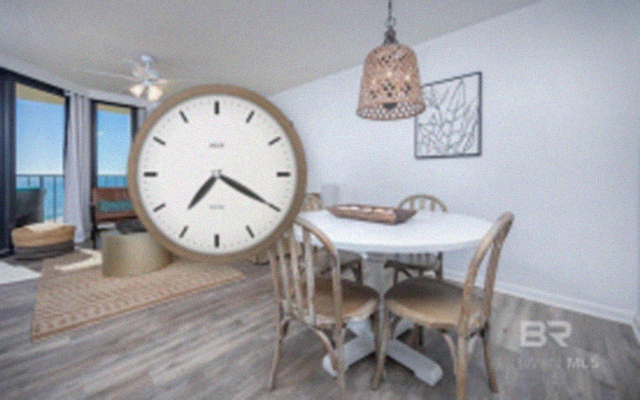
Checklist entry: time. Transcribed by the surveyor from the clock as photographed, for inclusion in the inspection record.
7:20
